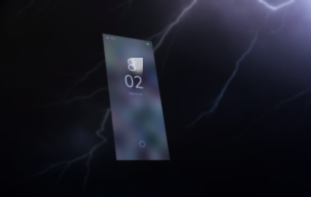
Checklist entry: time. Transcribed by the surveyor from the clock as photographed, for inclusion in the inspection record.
8:02
